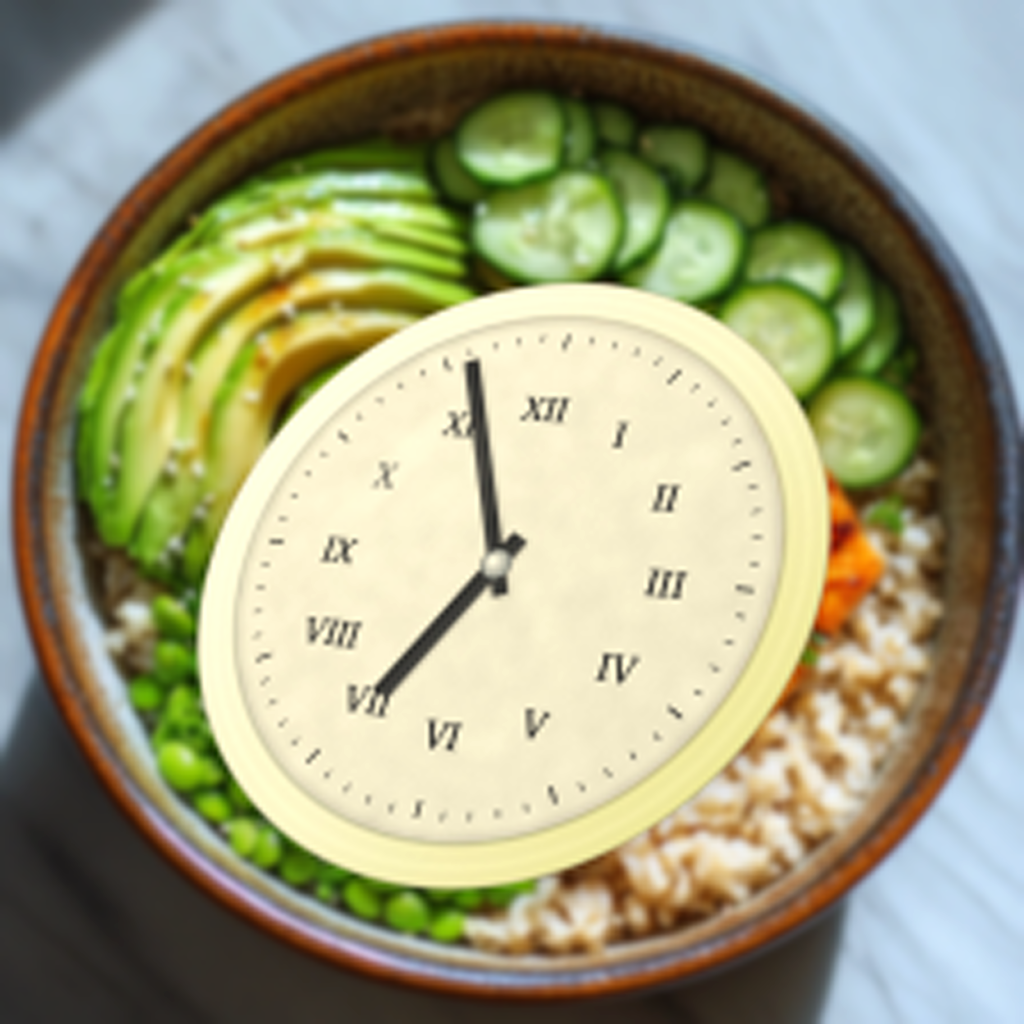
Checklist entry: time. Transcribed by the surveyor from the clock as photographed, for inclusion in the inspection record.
6:56
